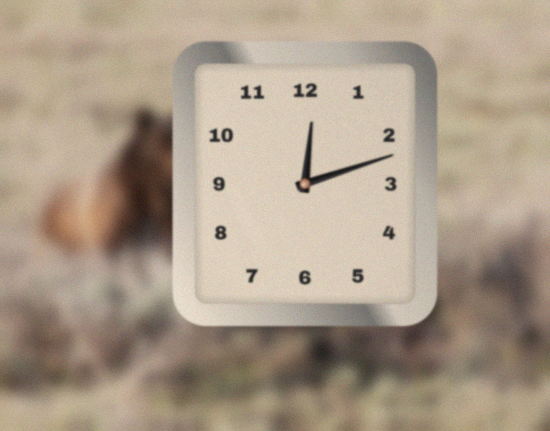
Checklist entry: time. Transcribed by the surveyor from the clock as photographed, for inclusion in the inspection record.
12:12
